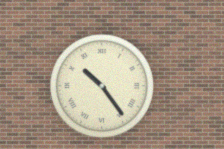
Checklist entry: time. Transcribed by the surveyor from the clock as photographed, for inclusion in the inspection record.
10:24
